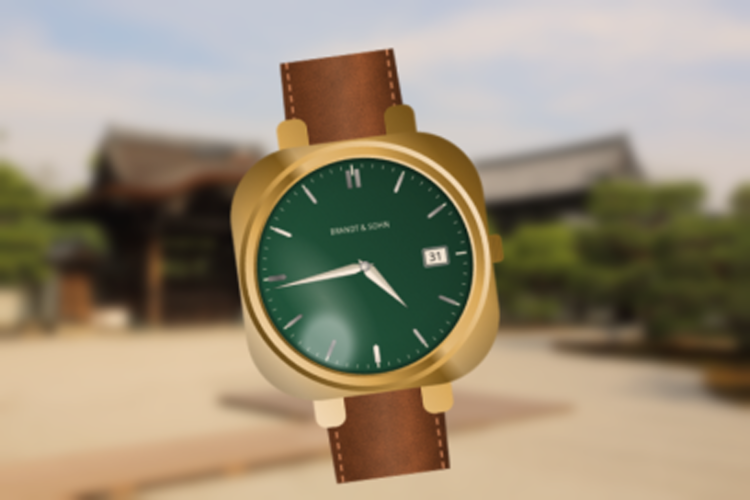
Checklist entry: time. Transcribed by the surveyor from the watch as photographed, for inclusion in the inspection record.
4:44
